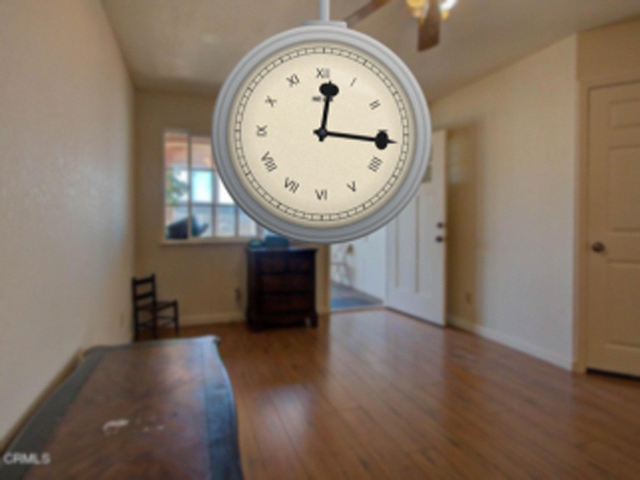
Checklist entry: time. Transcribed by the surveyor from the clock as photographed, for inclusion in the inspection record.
12:16
